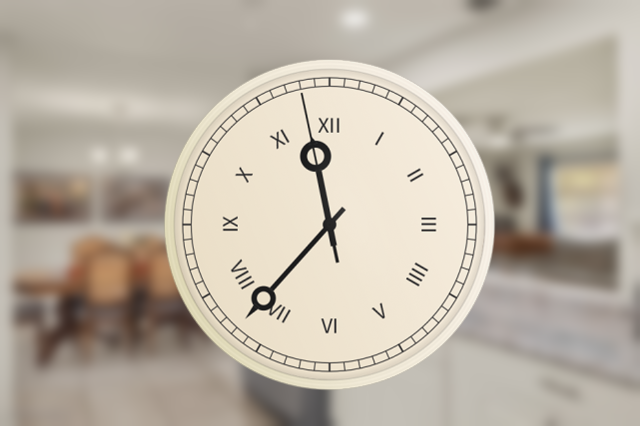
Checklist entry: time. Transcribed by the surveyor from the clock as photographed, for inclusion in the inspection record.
11:36:58
